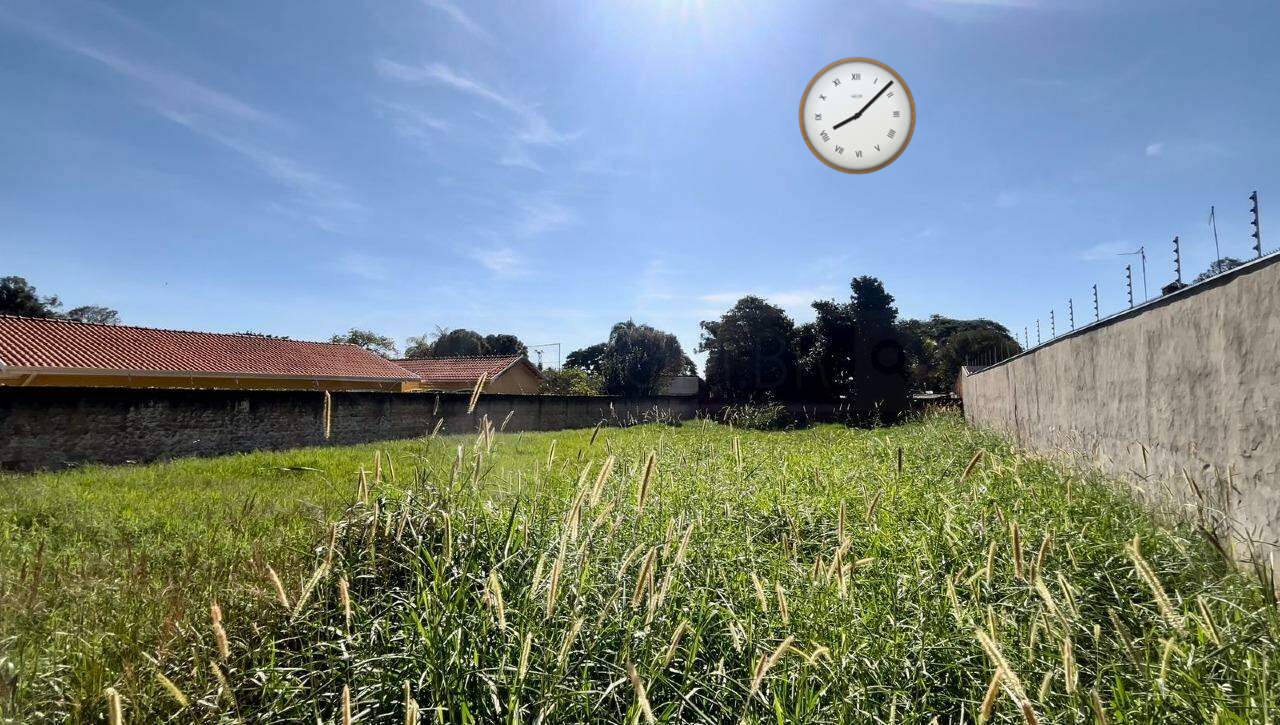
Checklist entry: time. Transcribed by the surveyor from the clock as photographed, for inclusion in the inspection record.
8:08
